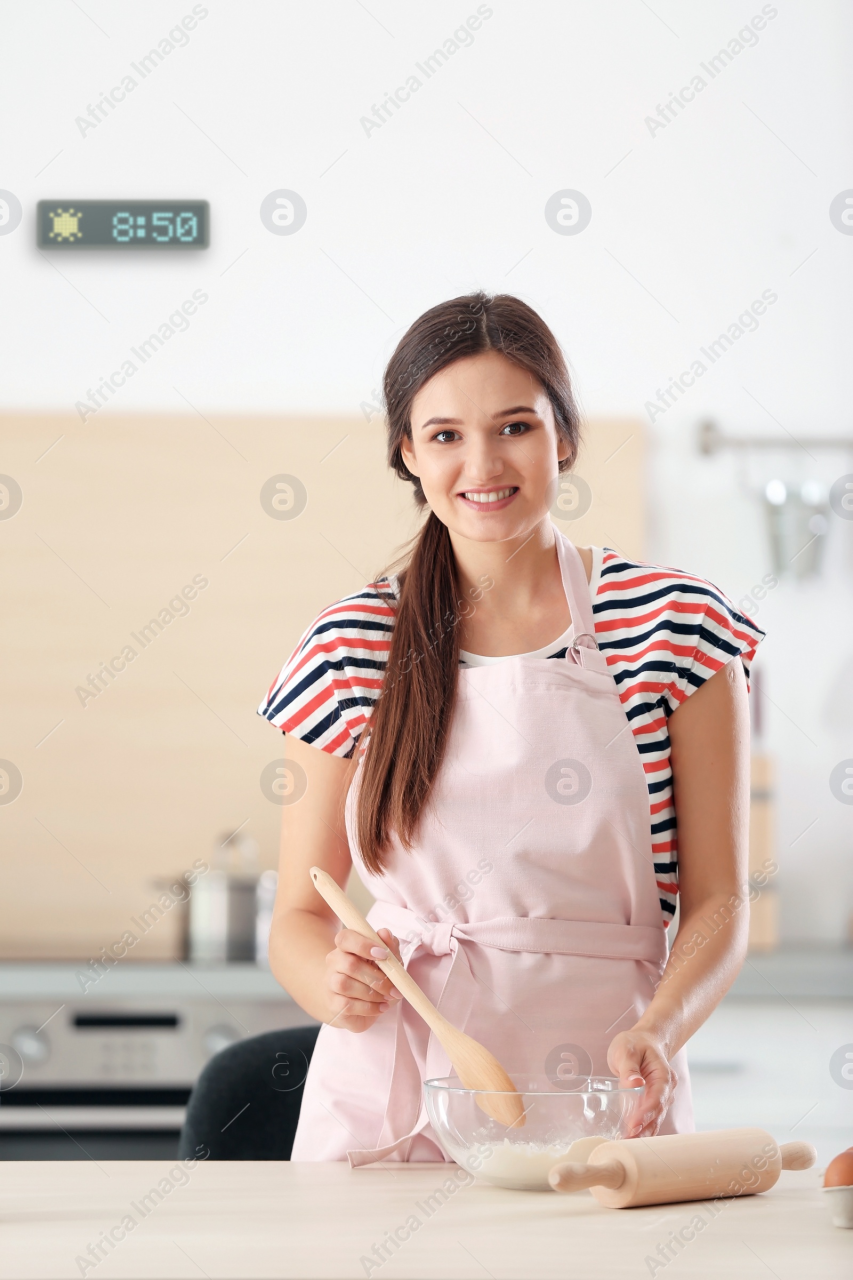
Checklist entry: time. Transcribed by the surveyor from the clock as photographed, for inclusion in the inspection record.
8:50
